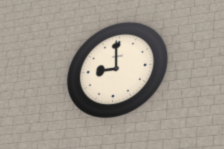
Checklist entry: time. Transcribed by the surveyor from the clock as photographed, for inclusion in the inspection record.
8:59
